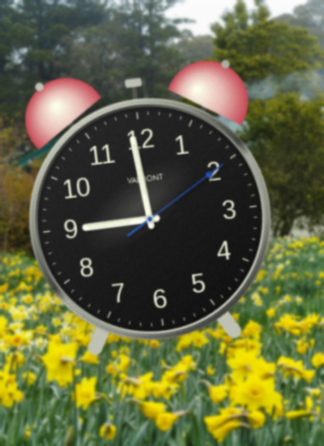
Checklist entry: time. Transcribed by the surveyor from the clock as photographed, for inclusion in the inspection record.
8:59:10
